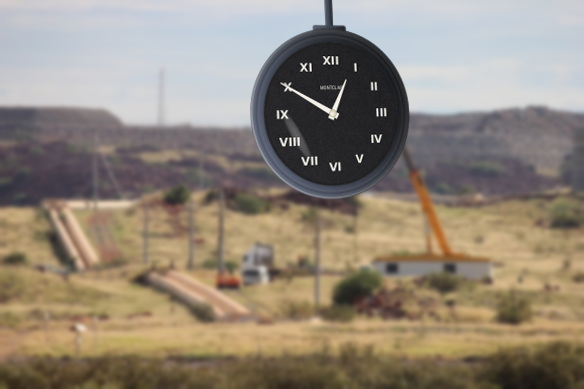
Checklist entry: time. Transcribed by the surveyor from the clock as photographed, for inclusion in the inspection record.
12:50
